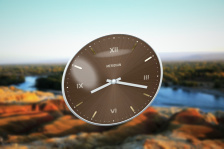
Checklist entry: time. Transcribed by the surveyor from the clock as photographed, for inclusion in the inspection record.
8:18
